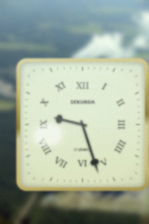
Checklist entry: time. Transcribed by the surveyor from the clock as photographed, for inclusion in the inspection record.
9:27
